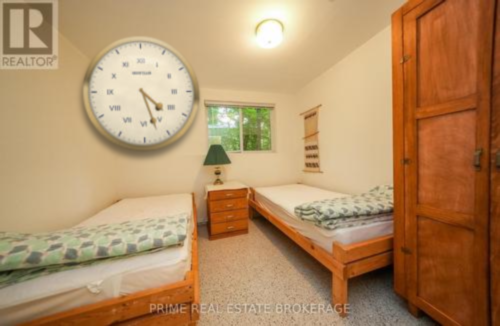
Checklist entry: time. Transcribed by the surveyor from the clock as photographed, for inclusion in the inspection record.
4:27
